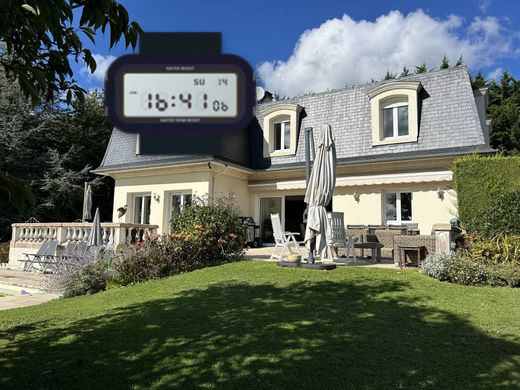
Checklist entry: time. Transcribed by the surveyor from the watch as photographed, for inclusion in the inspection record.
16:41:06
